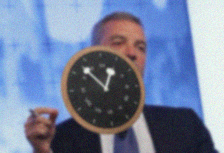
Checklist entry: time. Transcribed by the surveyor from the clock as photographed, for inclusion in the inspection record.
12:53
